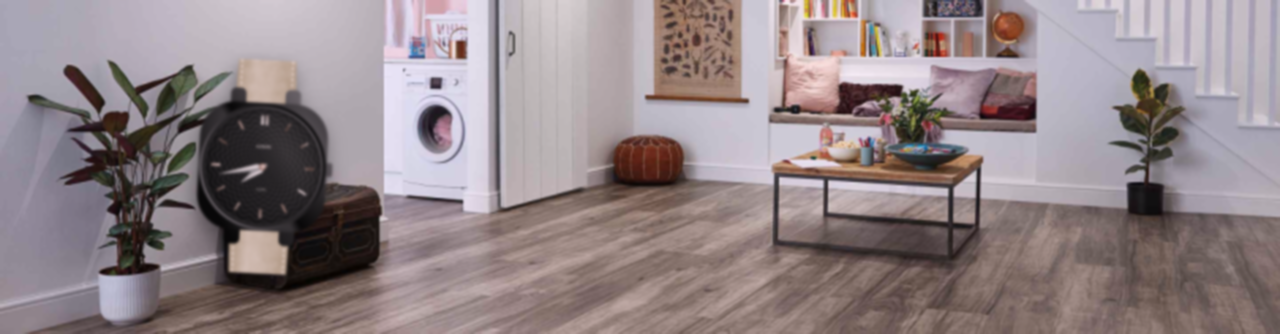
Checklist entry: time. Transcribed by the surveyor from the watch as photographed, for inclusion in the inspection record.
7:43
